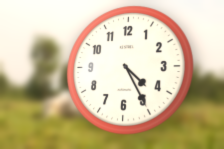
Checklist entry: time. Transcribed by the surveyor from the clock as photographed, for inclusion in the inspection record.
4:25
